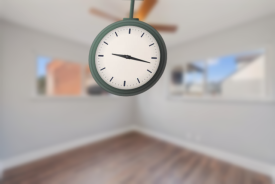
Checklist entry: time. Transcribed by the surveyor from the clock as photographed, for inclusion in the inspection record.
9:17
